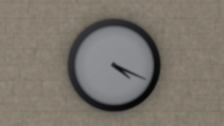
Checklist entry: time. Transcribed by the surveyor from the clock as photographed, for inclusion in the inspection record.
4:19
